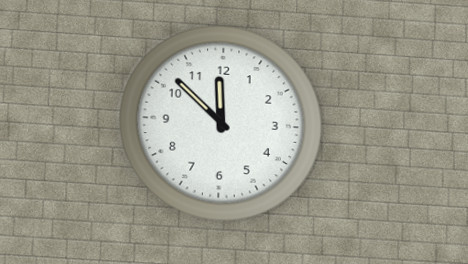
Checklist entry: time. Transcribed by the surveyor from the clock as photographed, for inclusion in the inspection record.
11:52
